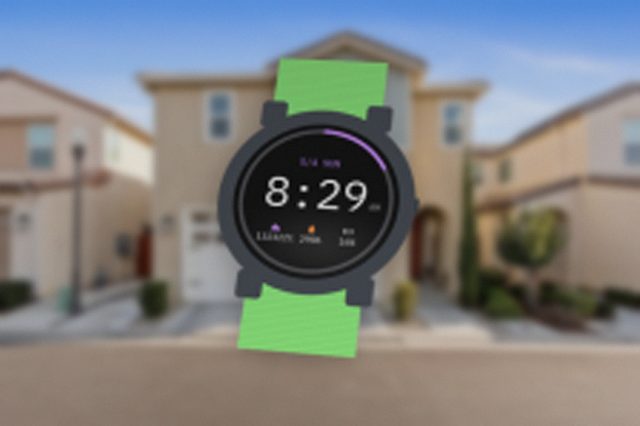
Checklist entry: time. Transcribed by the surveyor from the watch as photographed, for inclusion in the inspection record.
8:29
